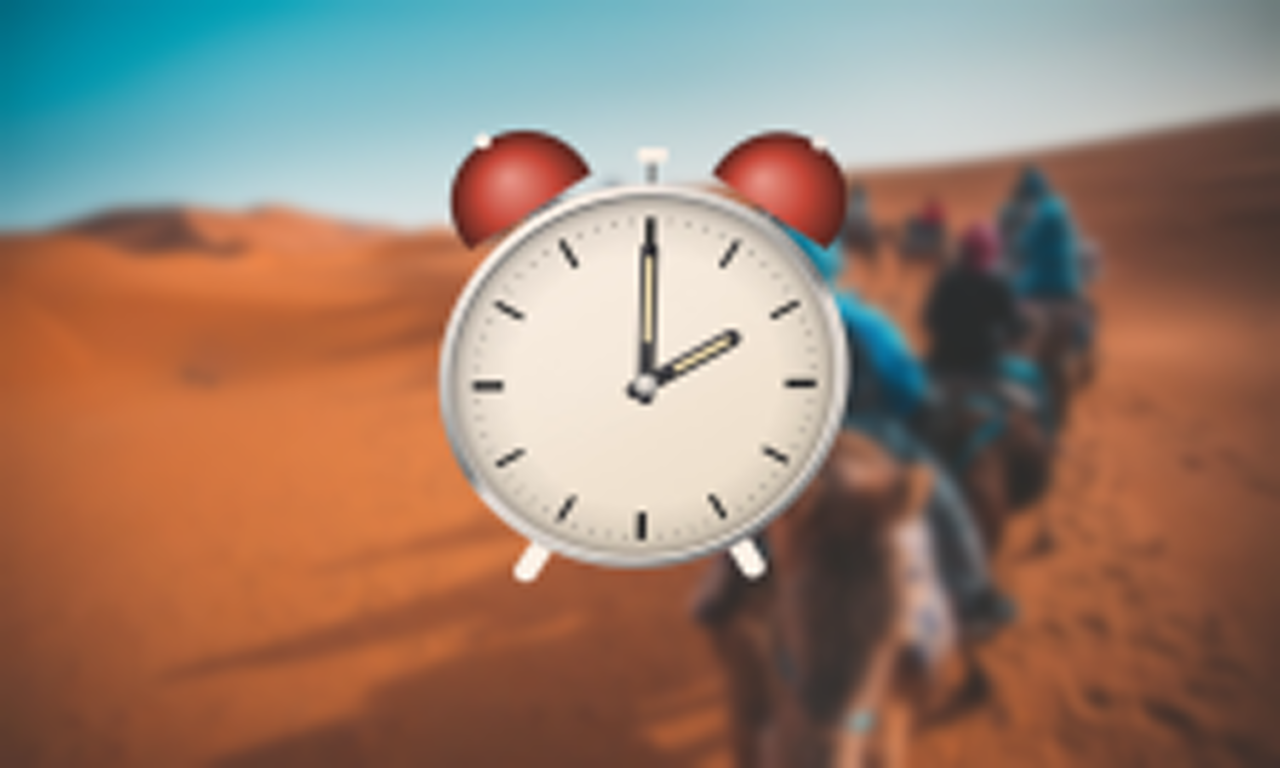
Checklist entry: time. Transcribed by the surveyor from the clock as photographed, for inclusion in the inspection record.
2:00
